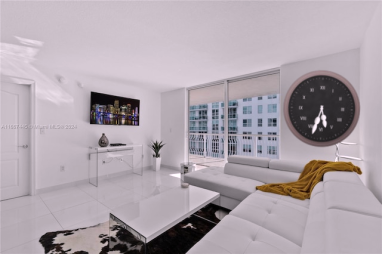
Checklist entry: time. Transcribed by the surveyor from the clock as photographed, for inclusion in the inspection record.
5:33
